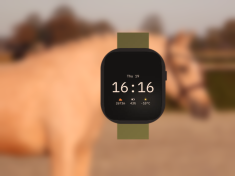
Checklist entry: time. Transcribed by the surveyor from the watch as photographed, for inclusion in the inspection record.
16:16
